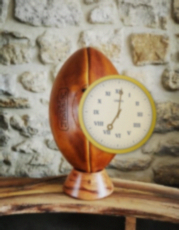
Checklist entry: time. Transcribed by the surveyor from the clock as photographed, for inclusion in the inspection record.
7:01
